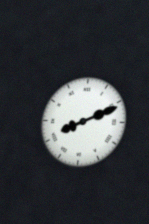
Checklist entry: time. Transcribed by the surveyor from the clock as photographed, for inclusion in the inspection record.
8:11
